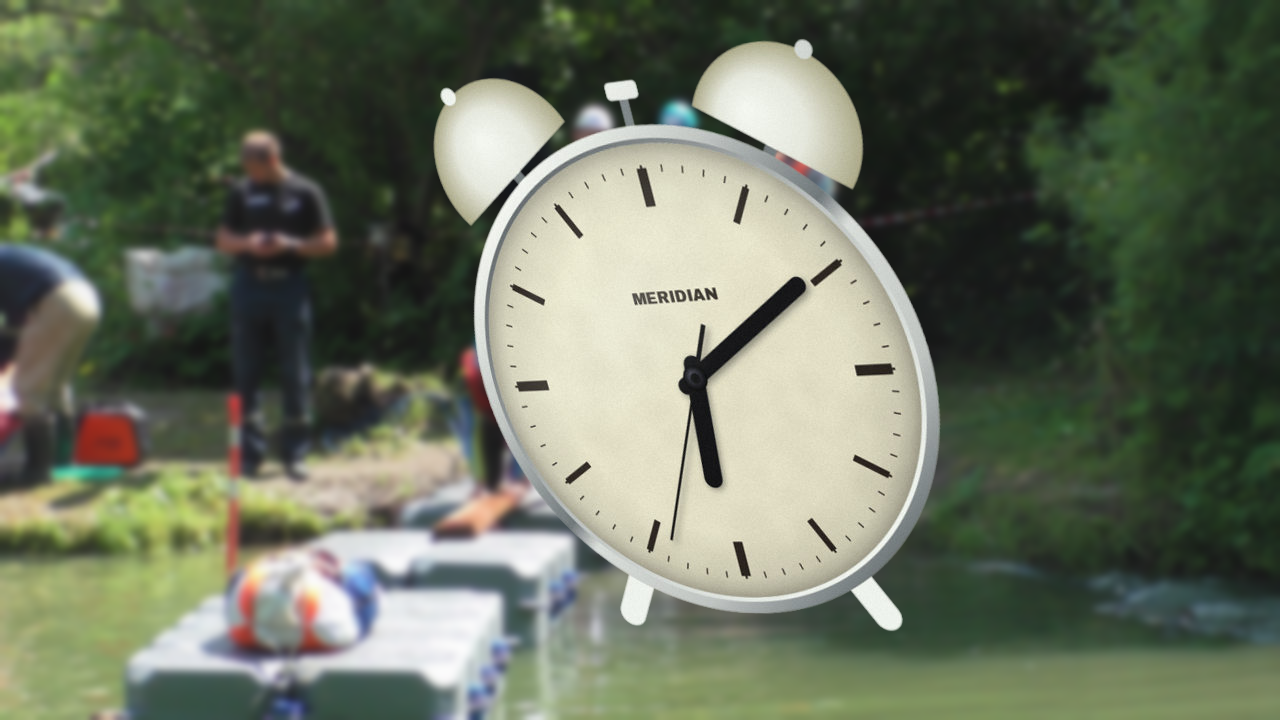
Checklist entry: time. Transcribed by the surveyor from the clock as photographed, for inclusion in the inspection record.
6:09:34
